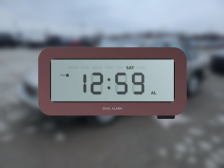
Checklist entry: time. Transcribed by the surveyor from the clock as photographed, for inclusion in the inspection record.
12:59
